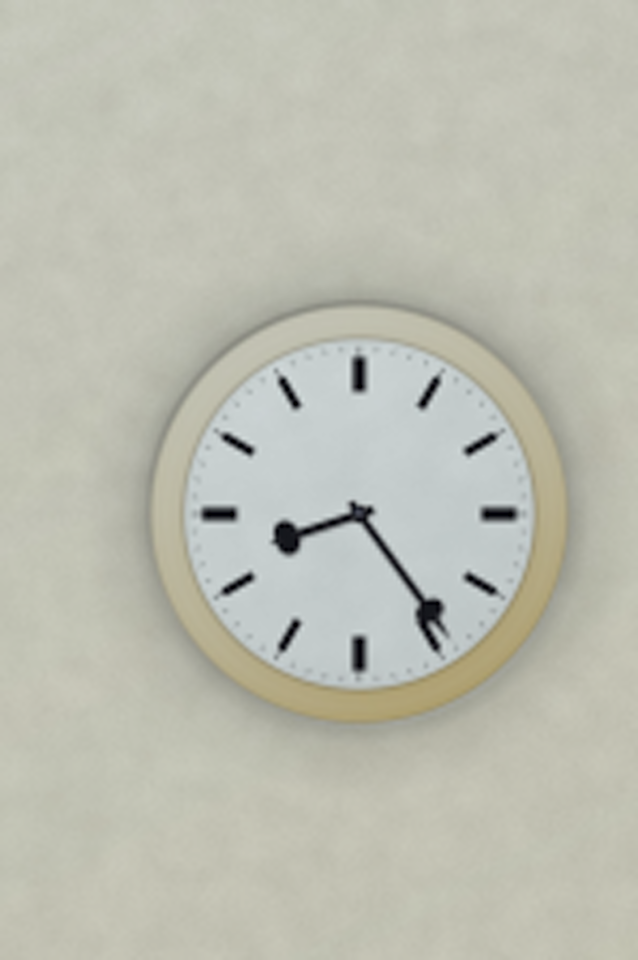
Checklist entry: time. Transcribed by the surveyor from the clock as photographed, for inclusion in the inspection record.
8:24
